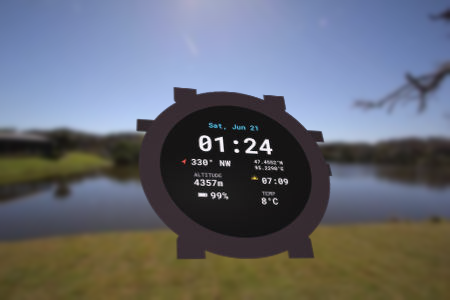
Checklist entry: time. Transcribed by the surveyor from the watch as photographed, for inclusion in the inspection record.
1:24
